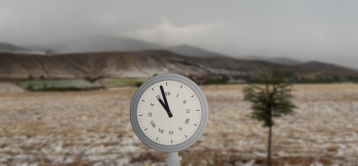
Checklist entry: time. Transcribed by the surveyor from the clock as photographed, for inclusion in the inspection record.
10:58
